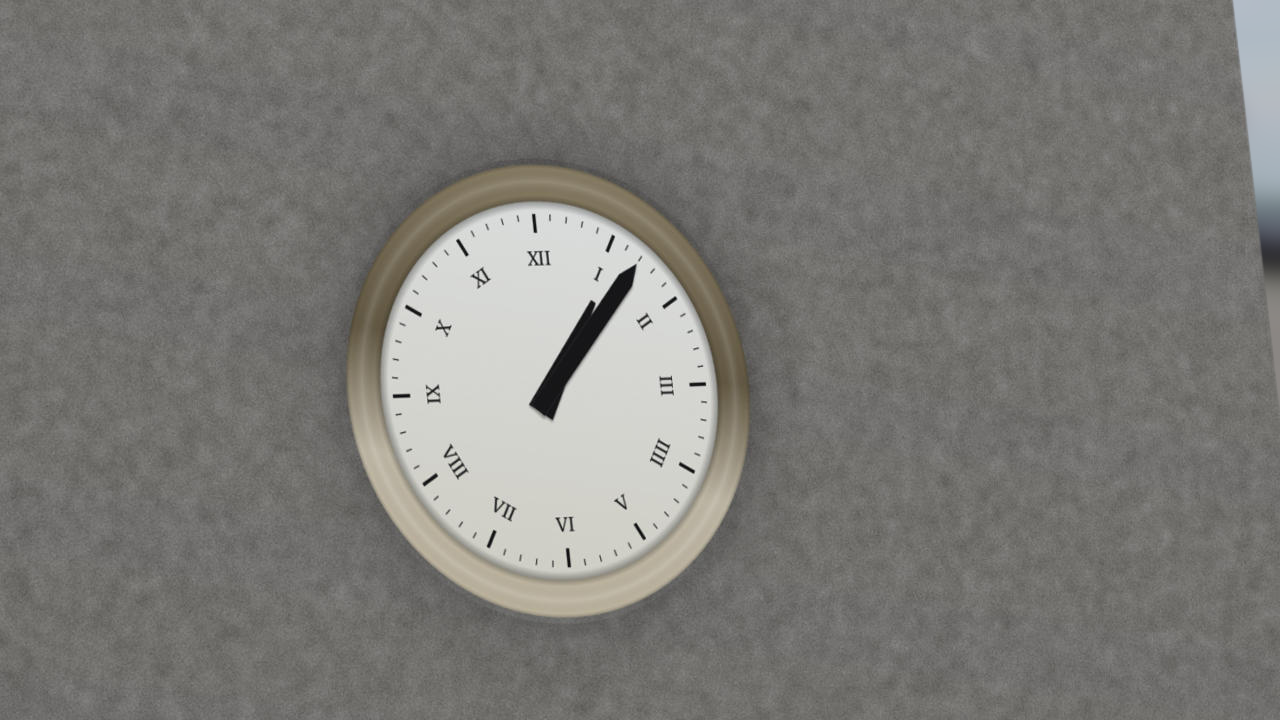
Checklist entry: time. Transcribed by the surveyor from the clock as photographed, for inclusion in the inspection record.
1:07
